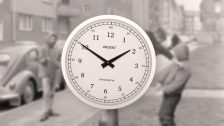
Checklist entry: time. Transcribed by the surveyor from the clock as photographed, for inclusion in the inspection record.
1:50
